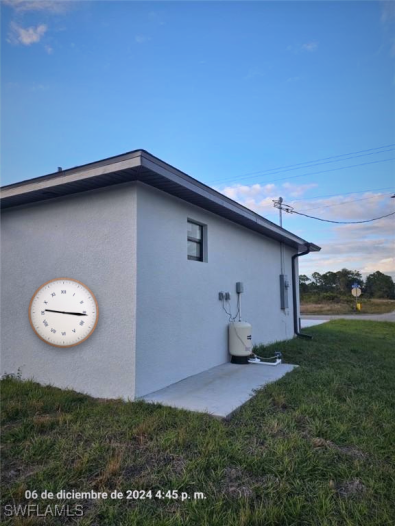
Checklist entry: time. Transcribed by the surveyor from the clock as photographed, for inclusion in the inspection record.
9:16
